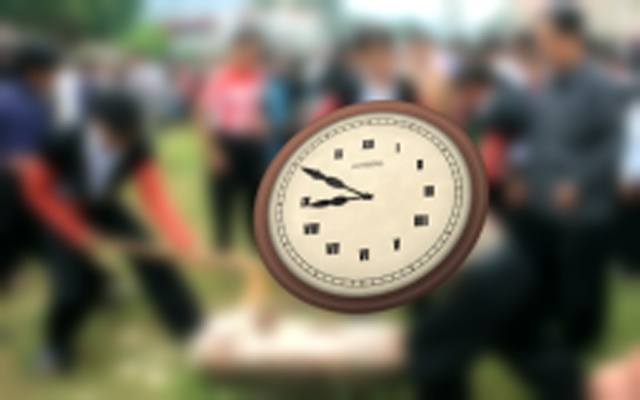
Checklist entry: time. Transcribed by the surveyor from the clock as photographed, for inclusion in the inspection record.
8:50
